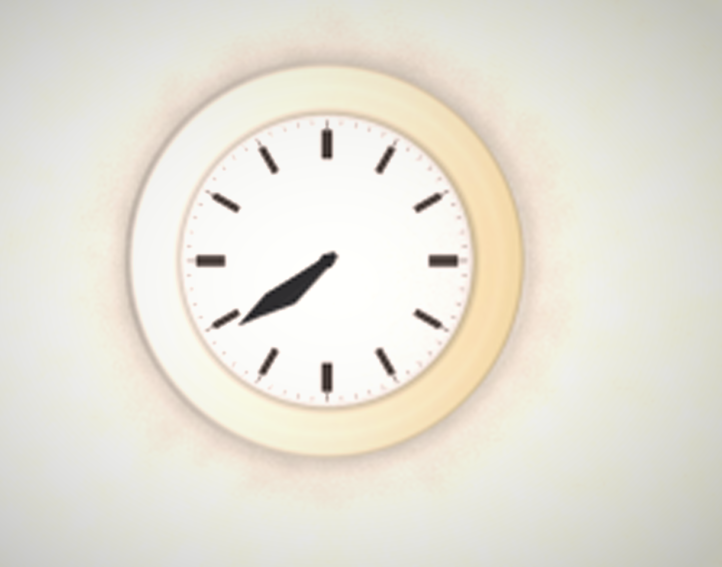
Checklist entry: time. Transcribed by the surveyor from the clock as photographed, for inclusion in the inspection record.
7:39
